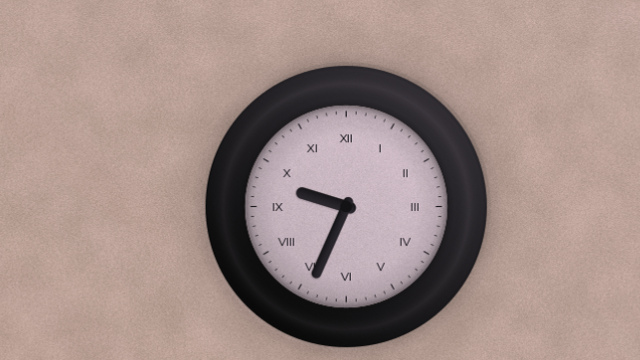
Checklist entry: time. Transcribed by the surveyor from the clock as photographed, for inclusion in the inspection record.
9:34
